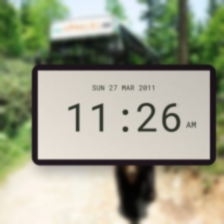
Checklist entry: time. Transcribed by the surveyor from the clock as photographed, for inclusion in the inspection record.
11:26
